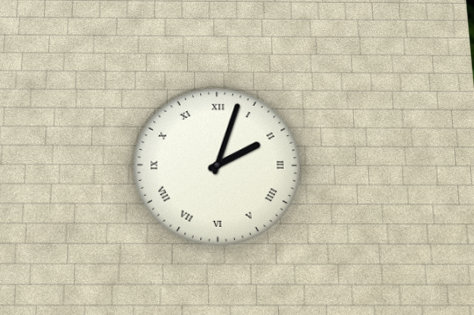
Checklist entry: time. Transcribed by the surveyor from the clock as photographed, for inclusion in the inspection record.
2:03
